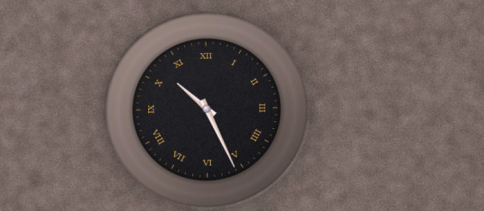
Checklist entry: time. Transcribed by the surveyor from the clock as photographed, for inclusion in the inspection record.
10:26
